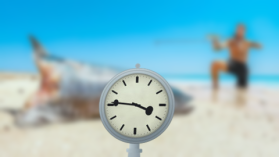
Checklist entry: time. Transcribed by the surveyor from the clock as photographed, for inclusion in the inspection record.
3:46
